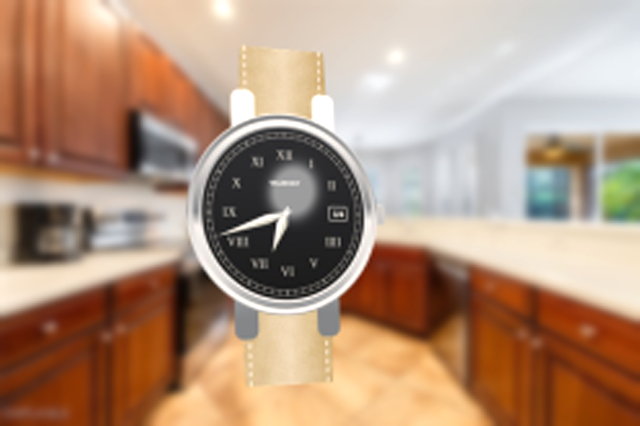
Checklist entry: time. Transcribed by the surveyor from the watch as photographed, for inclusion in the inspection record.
6:42
